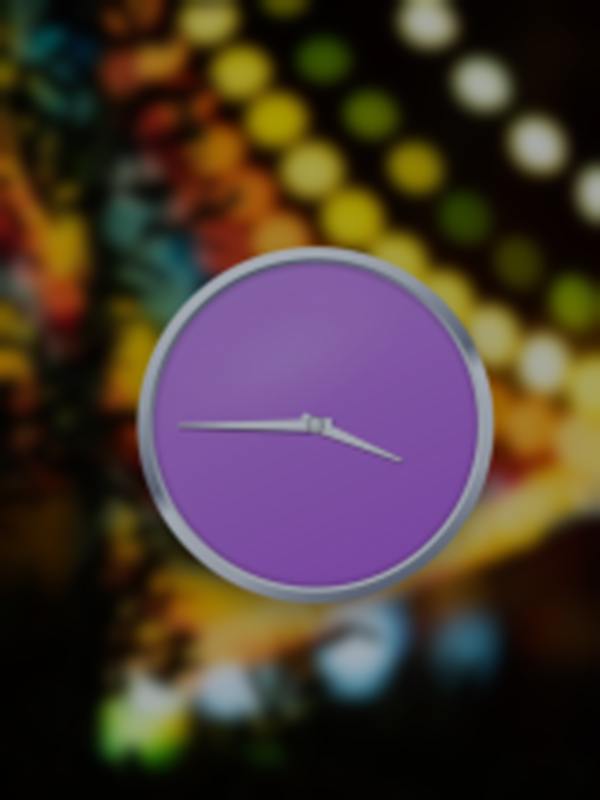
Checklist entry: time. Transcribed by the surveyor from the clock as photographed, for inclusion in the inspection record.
3:45
